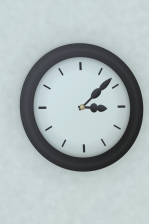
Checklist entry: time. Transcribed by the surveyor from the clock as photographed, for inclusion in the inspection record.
3:08
